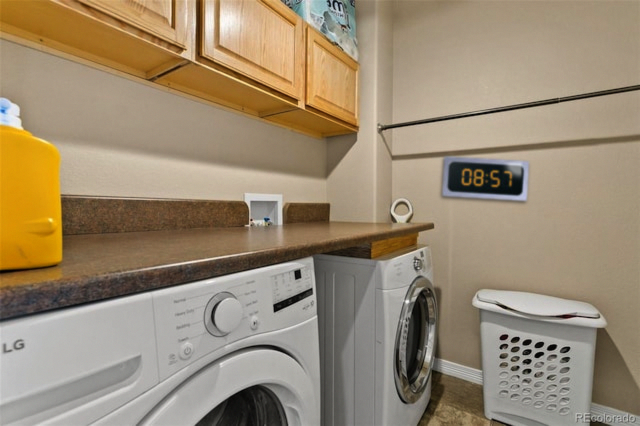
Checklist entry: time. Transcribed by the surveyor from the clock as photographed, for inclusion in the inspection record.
8:57
